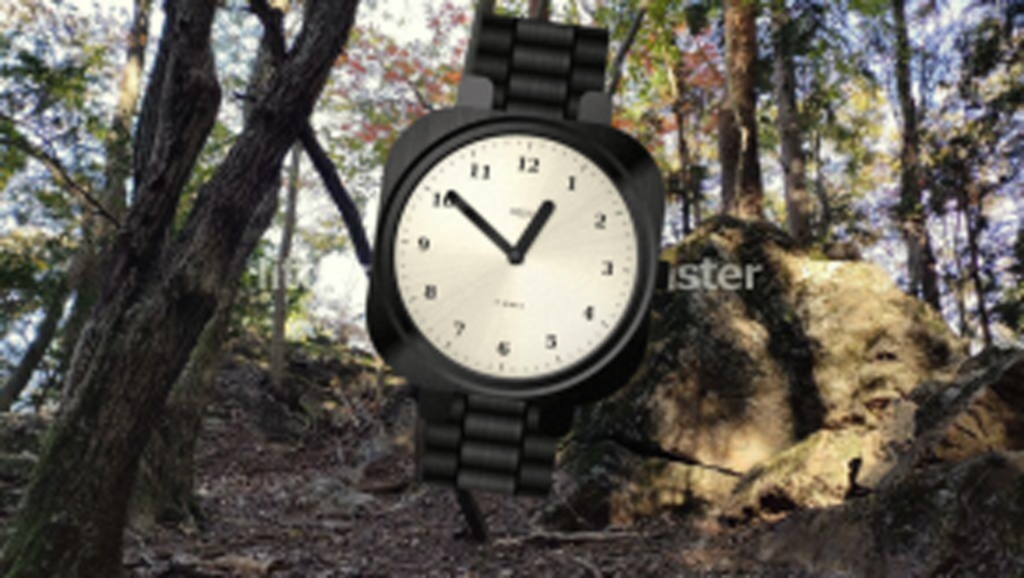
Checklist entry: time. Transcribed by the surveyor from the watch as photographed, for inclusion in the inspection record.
12:51
